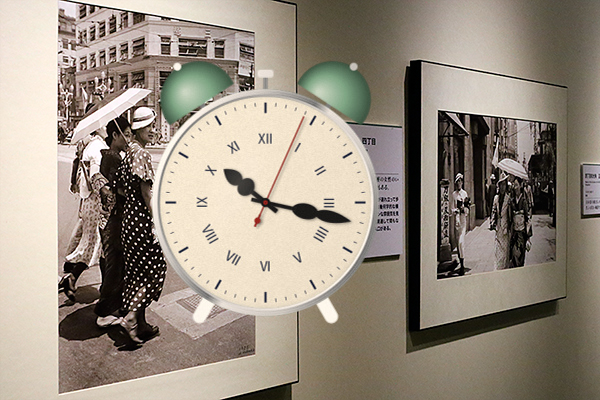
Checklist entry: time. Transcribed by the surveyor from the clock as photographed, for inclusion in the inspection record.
10:17:04
